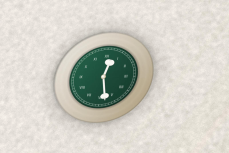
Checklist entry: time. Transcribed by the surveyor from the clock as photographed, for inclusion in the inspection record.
12:28
